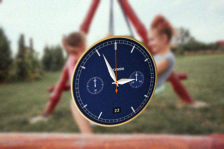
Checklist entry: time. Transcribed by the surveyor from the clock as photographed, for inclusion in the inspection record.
2:56
